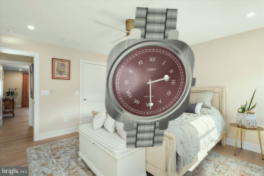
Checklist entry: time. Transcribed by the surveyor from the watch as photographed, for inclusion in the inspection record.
2:29
